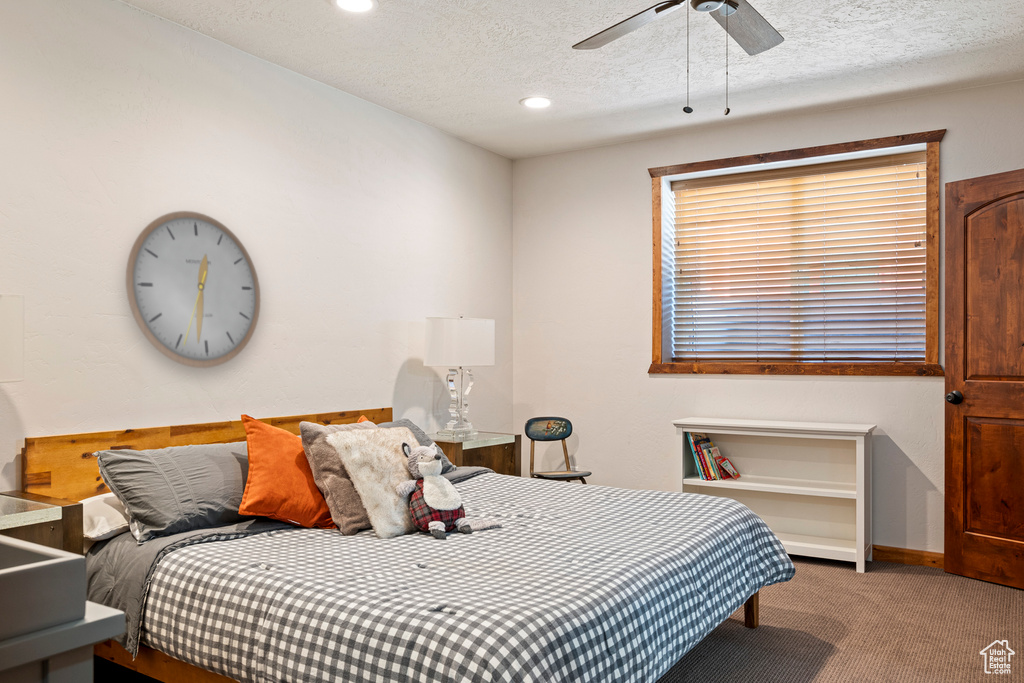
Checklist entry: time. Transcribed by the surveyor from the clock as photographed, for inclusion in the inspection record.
12:31:34
